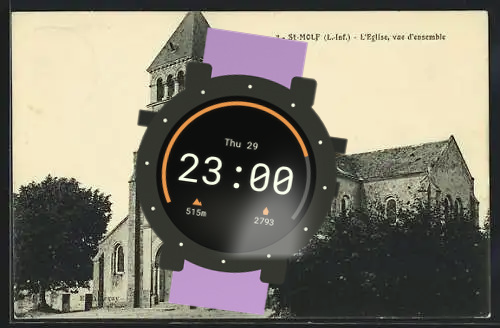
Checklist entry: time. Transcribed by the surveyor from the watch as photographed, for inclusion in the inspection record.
23:00
